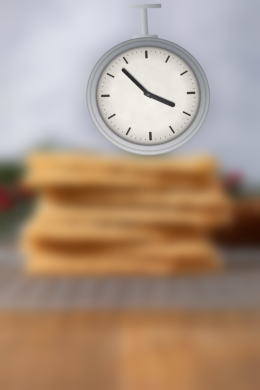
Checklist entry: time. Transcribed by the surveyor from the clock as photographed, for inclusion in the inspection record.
3:53
